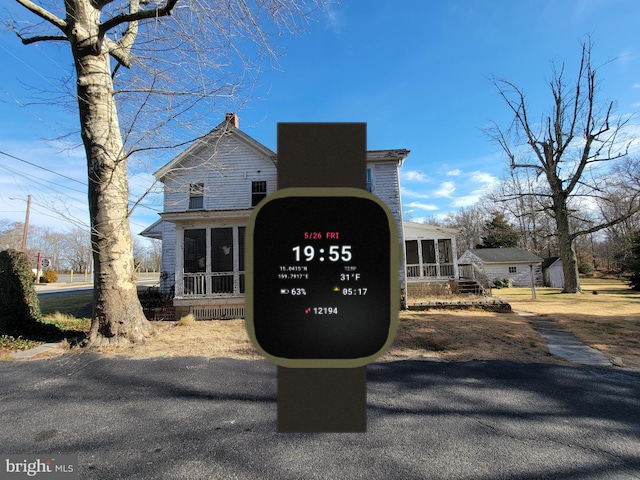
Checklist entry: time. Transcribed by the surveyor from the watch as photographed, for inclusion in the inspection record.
19:55
